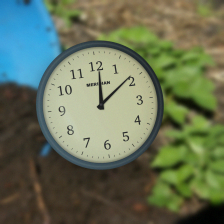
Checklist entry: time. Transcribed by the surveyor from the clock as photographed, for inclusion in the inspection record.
12:09
